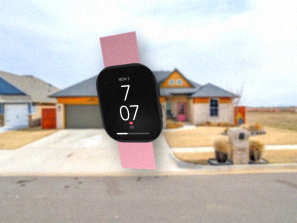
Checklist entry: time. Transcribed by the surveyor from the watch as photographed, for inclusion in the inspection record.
7:07
